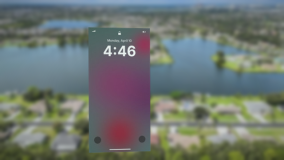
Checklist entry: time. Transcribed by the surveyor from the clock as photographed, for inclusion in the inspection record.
4:46
